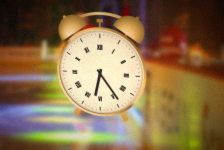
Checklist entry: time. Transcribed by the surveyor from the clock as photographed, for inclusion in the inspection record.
6:24
